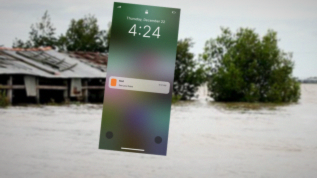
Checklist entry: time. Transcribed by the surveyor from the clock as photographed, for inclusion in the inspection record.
4:24
